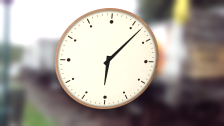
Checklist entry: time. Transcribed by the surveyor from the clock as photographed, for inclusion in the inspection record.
6:07
